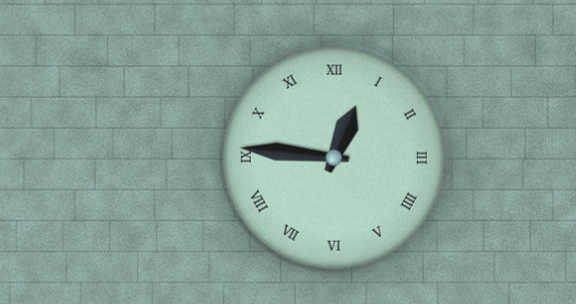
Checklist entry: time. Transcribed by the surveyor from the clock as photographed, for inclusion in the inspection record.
12:46
